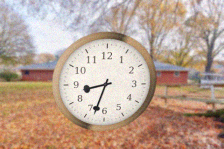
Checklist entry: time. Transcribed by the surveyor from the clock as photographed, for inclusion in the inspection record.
8:33
